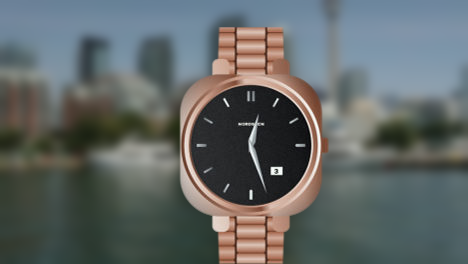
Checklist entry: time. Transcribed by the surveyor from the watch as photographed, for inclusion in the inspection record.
12:27
